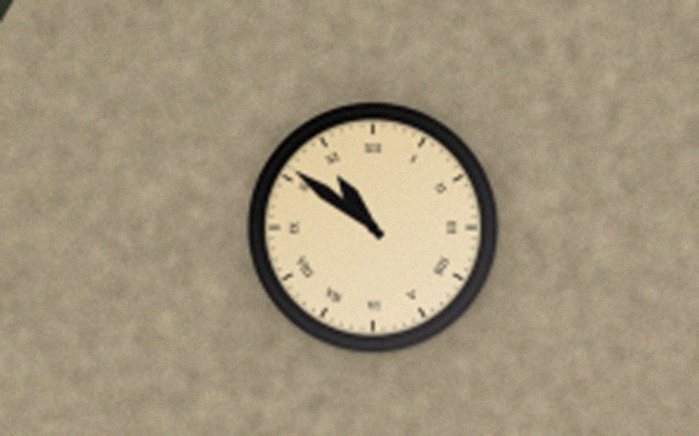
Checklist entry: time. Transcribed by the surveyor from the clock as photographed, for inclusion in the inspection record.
10:51
